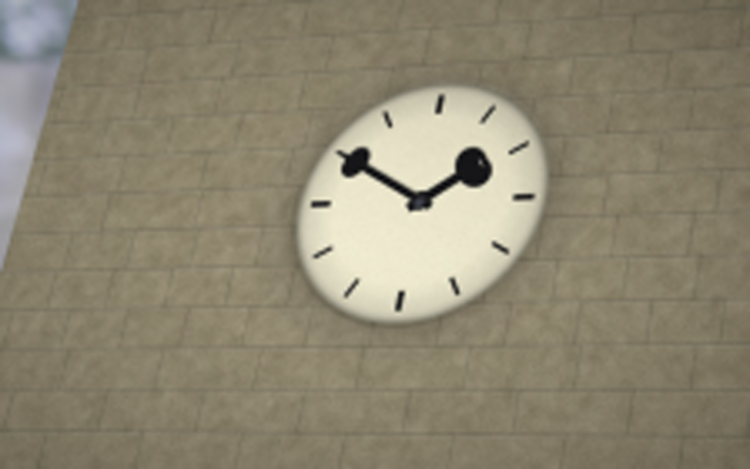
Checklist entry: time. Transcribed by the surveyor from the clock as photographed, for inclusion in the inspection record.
1:50
